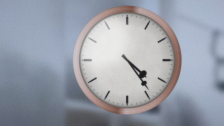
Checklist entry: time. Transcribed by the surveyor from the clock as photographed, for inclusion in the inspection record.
4:24
